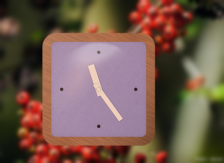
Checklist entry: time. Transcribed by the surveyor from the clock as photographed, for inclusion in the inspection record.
11:24
